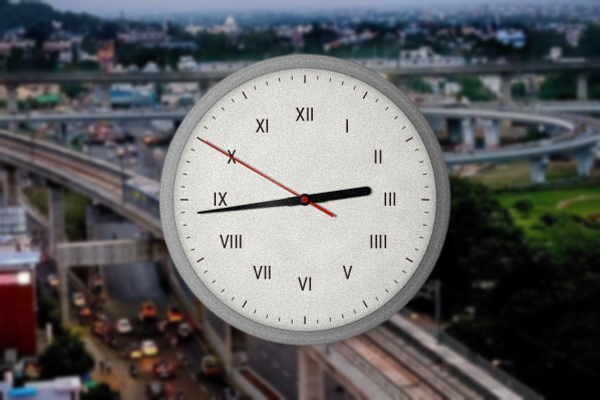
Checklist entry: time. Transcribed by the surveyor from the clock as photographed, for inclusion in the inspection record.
2:43:50
